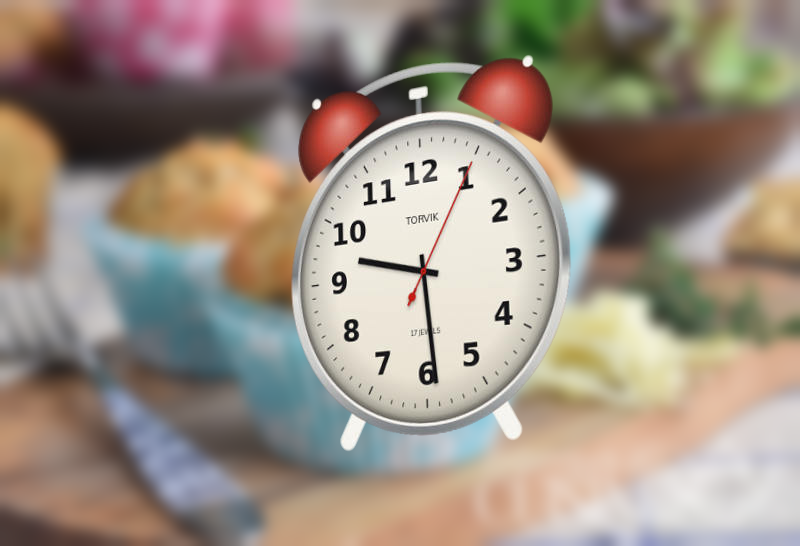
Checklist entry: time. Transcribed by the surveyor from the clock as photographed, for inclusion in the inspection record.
9:29:05
